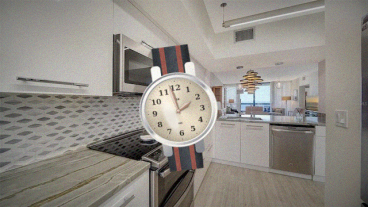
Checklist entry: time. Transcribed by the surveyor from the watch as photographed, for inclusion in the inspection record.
1:58
